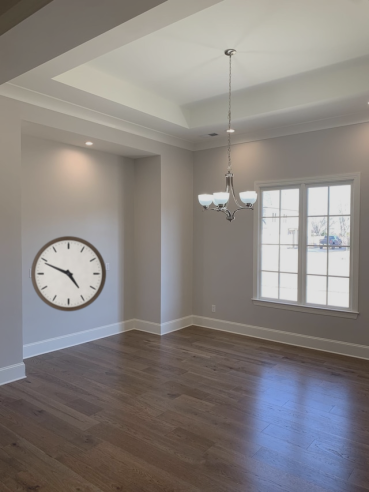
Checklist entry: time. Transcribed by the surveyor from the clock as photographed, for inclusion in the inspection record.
4:49
